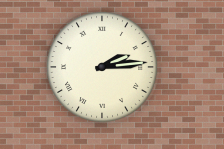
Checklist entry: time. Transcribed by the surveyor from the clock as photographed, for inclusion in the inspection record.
2:14
